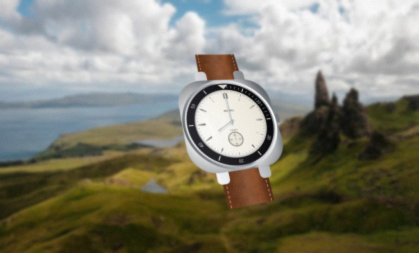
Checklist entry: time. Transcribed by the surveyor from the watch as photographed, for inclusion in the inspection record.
8:00
